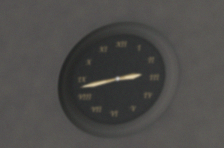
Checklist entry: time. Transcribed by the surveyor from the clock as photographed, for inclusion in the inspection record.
2:43
